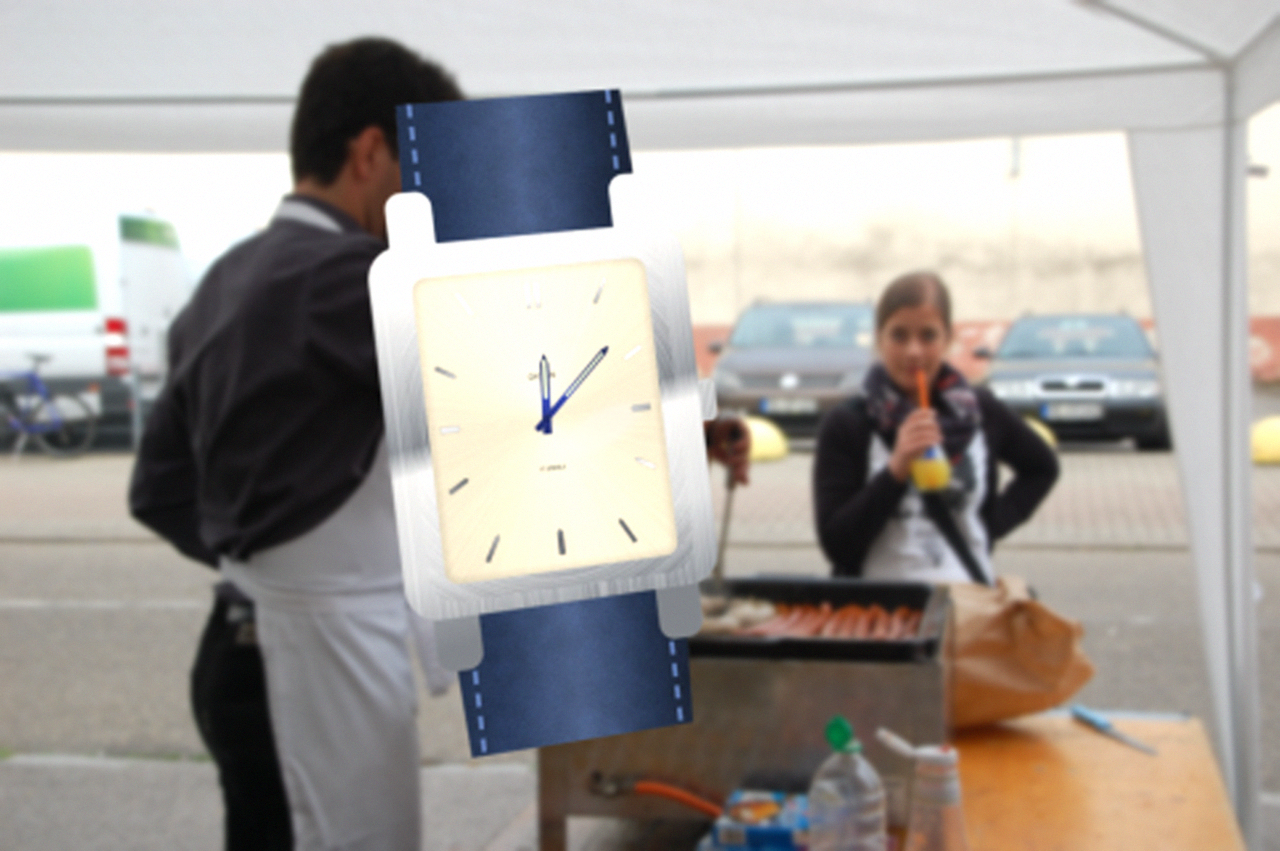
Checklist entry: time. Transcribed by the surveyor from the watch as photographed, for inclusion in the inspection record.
12:08
